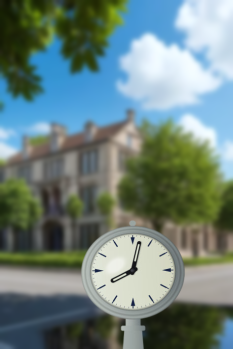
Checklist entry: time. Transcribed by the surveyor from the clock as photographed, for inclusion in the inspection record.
8:02
